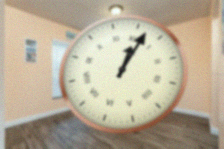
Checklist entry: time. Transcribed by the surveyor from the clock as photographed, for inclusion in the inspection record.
12:02
